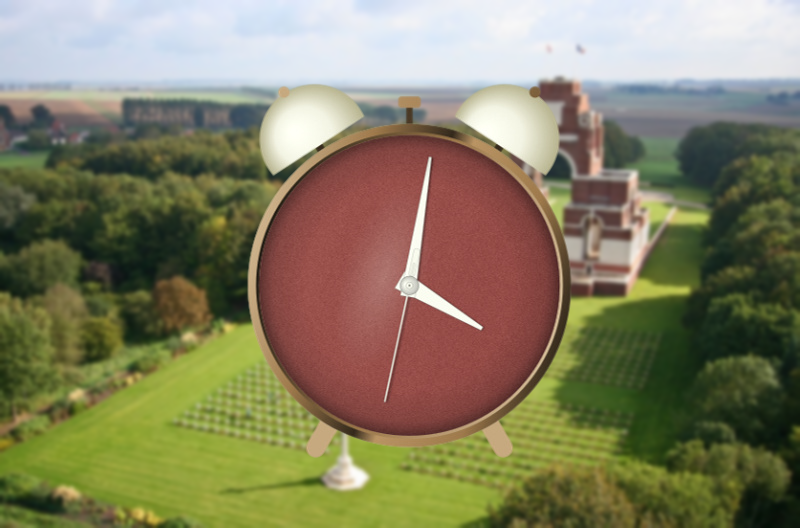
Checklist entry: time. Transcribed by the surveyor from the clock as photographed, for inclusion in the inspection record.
4:01:32
